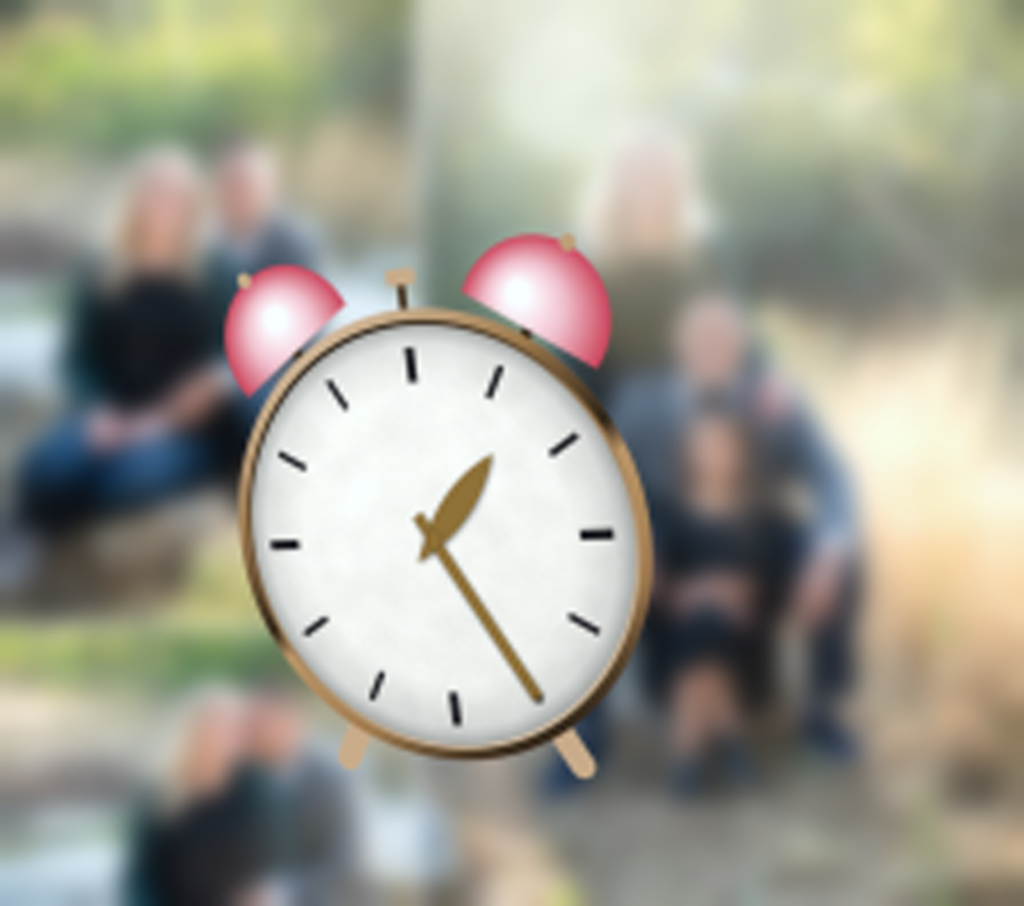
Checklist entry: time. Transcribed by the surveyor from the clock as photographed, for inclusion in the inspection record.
1:25
